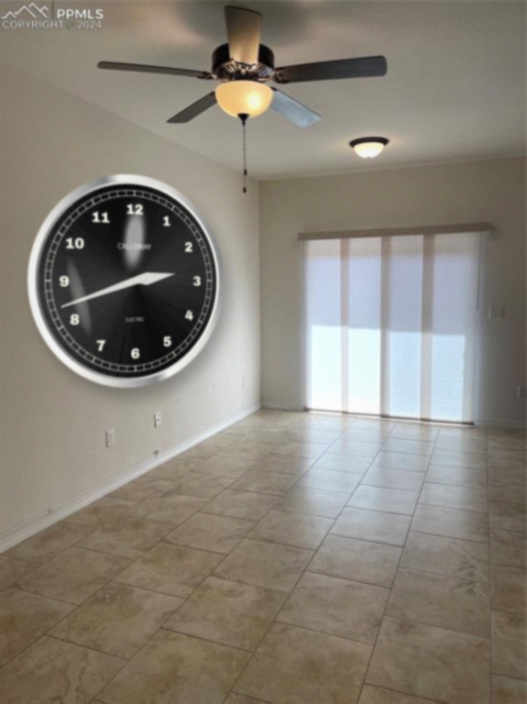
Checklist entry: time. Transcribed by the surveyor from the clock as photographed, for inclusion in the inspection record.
2:42
